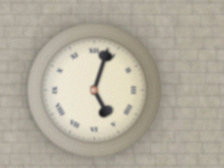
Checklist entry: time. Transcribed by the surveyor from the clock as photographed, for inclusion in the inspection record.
5:03
